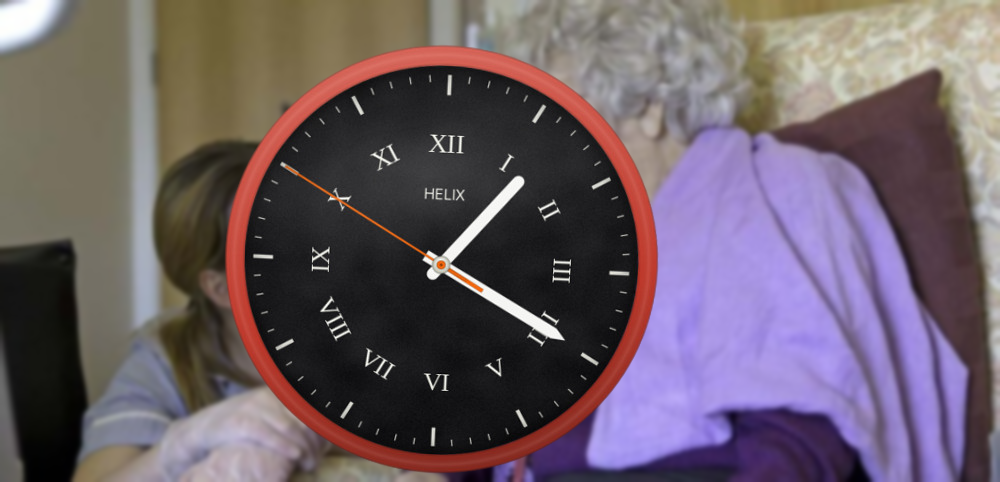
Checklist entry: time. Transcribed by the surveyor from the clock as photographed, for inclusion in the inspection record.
1:19:50
